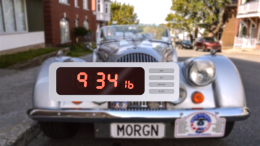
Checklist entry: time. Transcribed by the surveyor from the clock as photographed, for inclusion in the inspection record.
9:34:16
